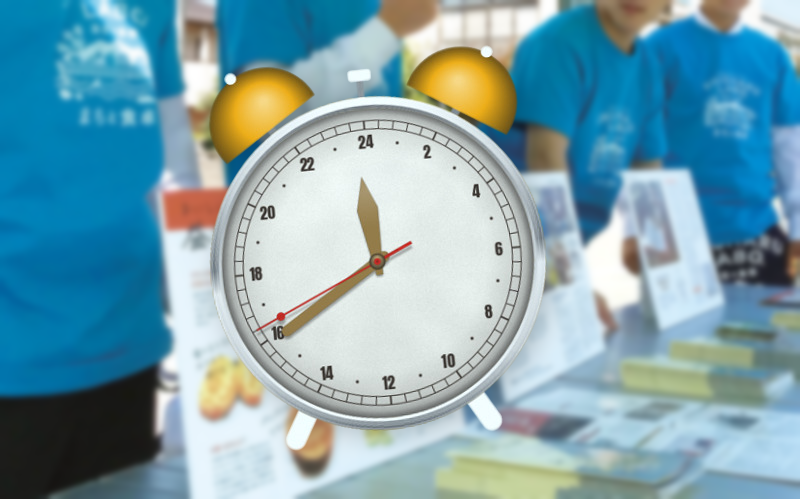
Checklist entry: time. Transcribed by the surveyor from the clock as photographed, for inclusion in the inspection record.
23:39:41
